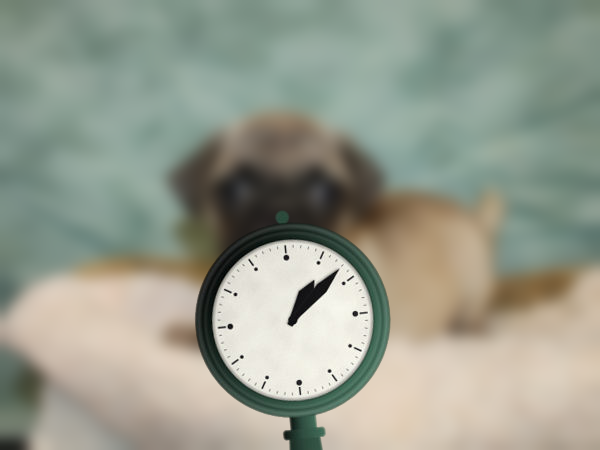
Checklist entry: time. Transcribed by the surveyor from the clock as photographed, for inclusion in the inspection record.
1:08
